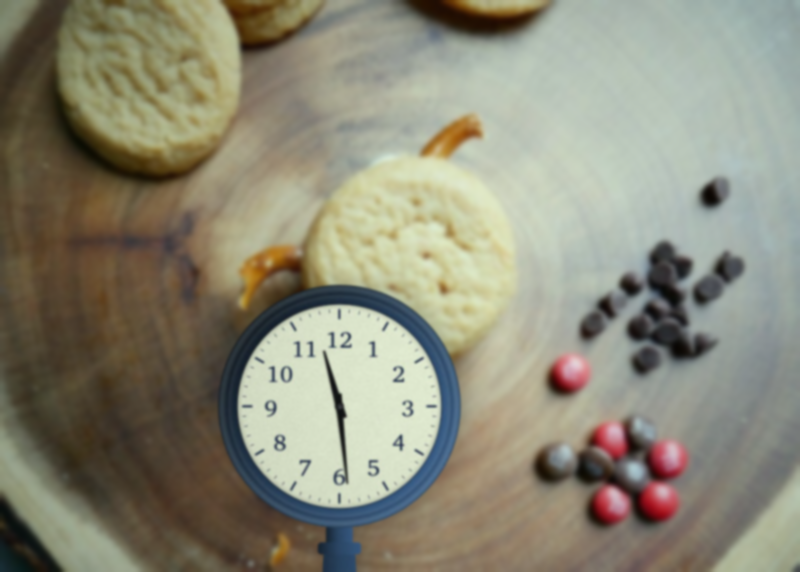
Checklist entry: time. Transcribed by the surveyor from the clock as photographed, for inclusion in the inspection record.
11:29
